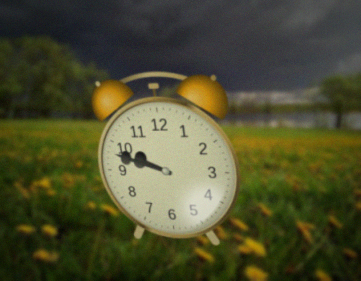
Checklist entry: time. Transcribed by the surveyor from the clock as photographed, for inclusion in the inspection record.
9:48
